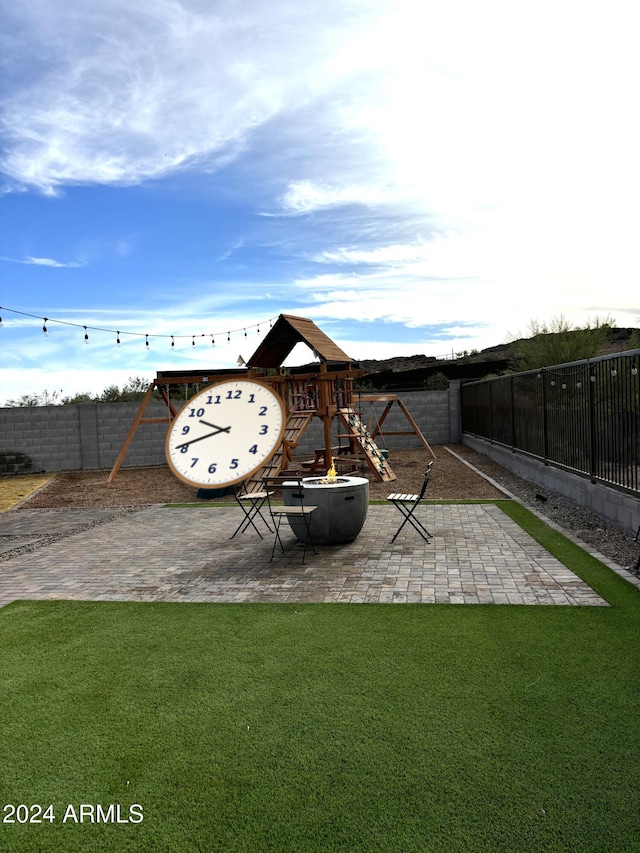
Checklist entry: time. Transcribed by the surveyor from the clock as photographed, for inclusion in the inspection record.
9:41
